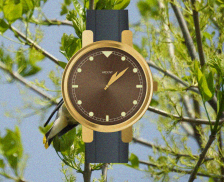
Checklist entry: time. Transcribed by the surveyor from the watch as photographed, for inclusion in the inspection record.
1:08
